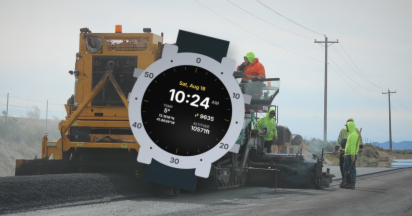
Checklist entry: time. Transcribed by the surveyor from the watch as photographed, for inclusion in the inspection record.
10:24
